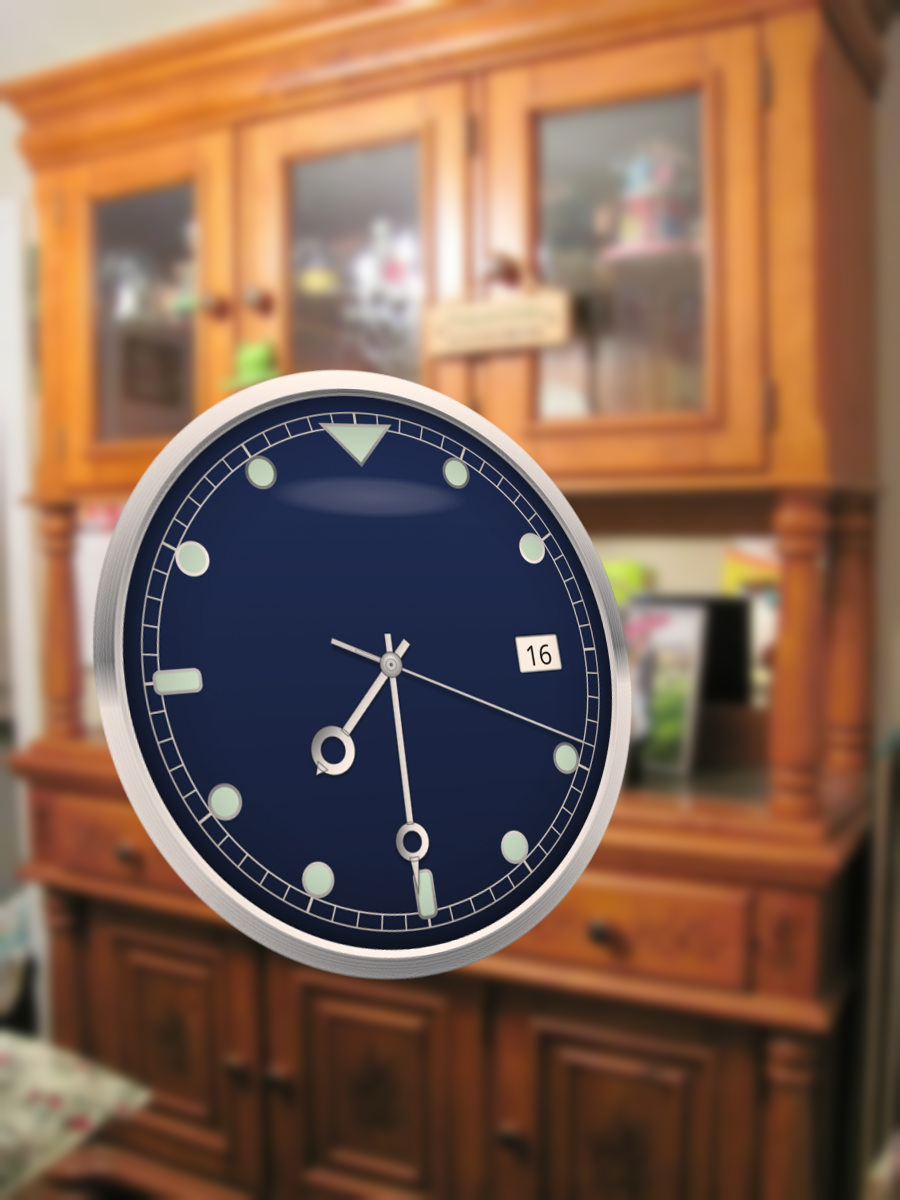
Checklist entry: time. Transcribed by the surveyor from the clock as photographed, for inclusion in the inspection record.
7:30:19
